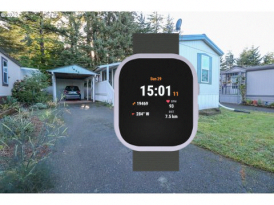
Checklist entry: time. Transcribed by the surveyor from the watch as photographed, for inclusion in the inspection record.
15:01
